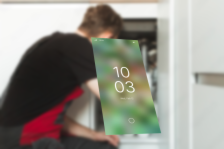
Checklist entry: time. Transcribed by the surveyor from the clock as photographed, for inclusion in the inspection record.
10:03
